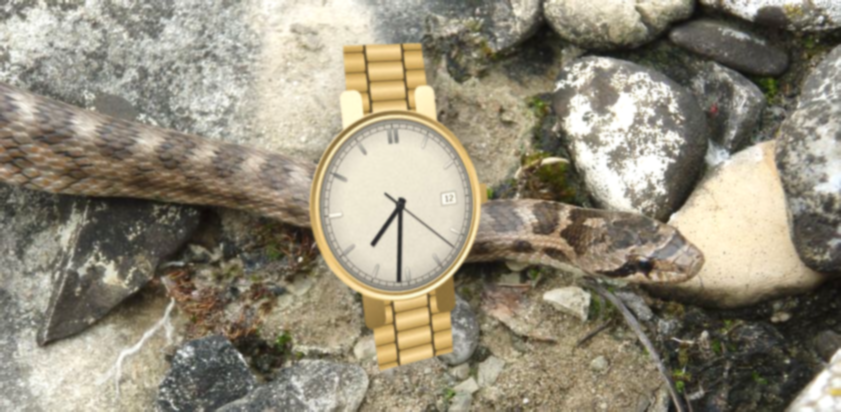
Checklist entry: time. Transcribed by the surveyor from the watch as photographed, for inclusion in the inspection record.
7:31:22
